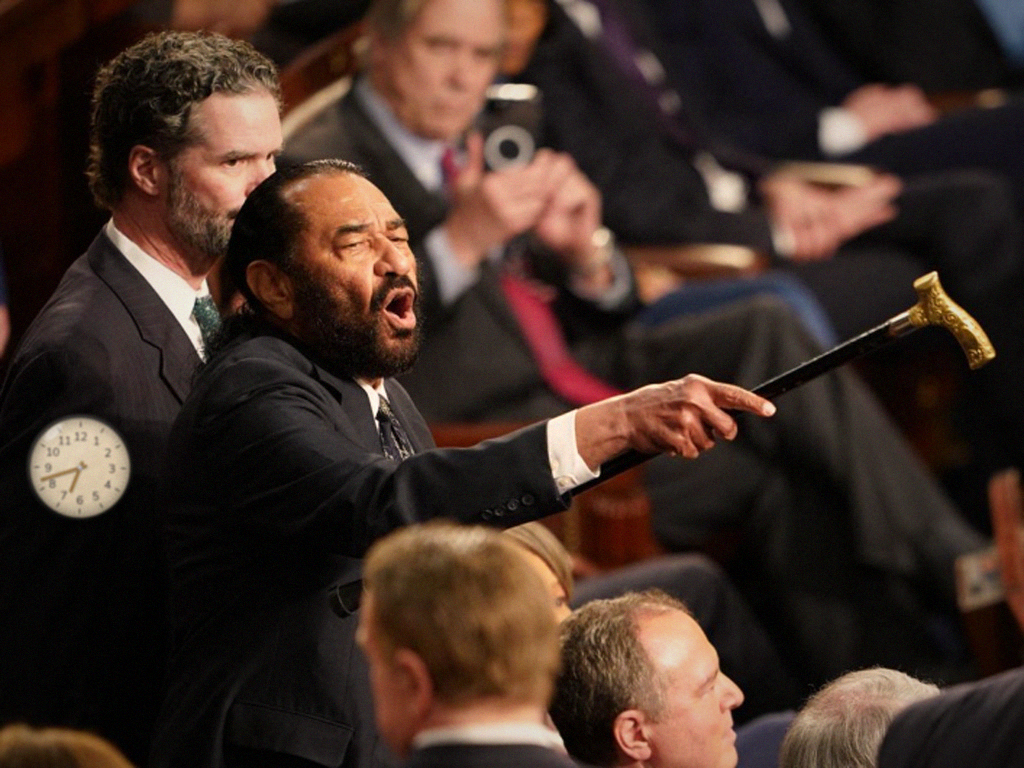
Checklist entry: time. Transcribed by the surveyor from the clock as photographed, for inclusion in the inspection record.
6:42
